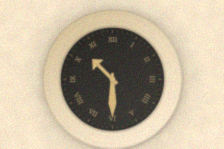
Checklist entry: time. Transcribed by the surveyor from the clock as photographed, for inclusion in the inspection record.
10:30
